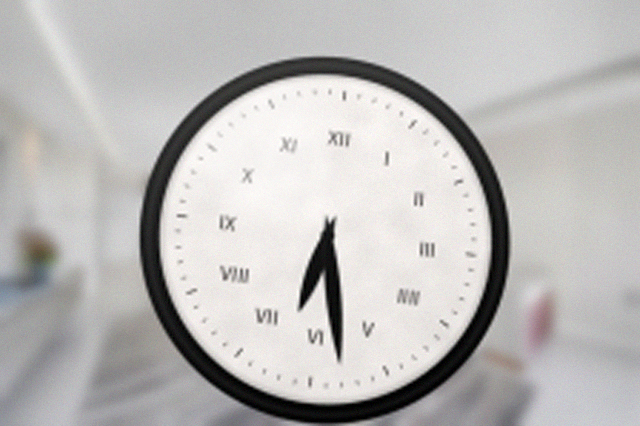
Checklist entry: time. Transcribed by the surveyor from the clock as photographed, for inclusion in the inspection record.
6:28
